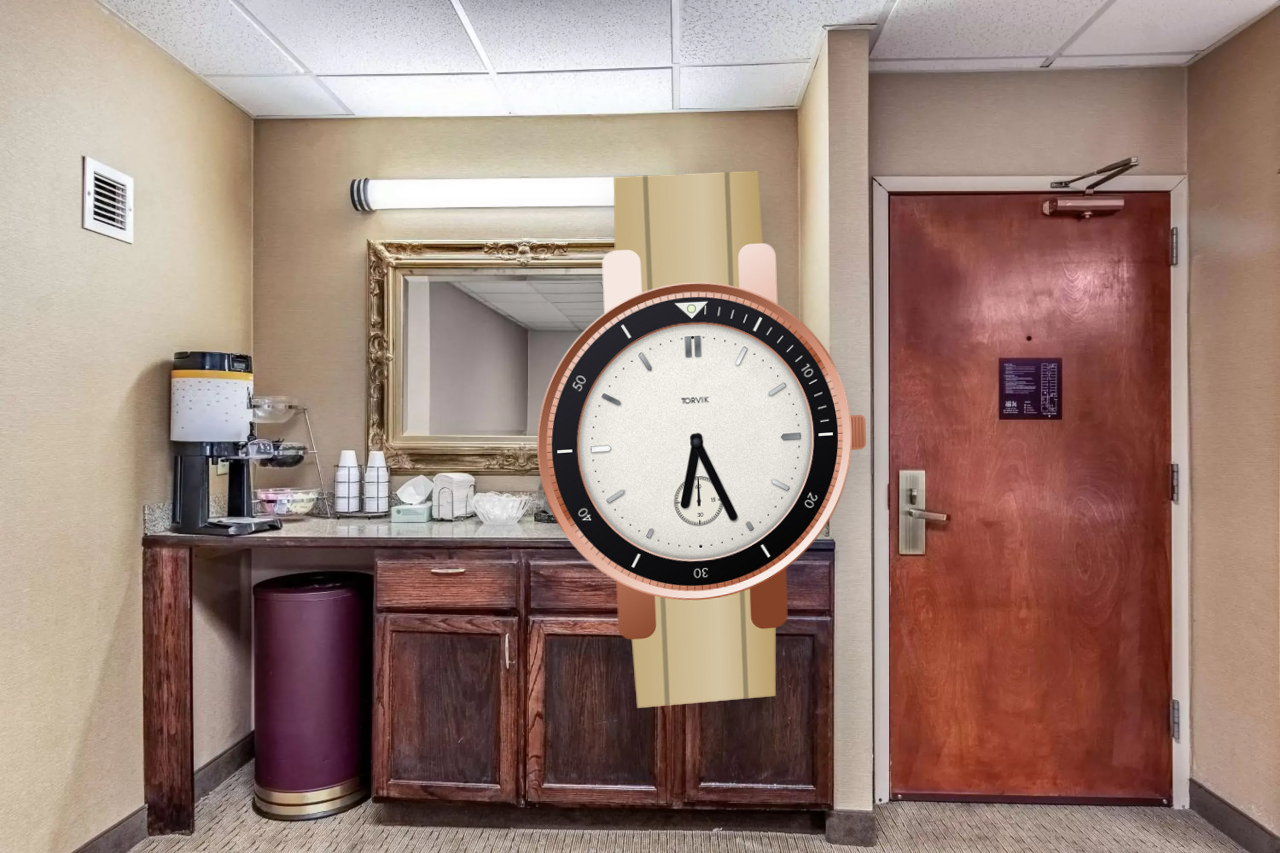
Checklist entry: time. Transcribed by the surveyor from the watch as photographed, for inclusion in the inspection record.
6:26
